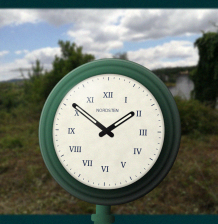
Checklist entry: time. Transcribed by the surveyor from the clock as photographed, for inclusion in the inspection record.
1:51
